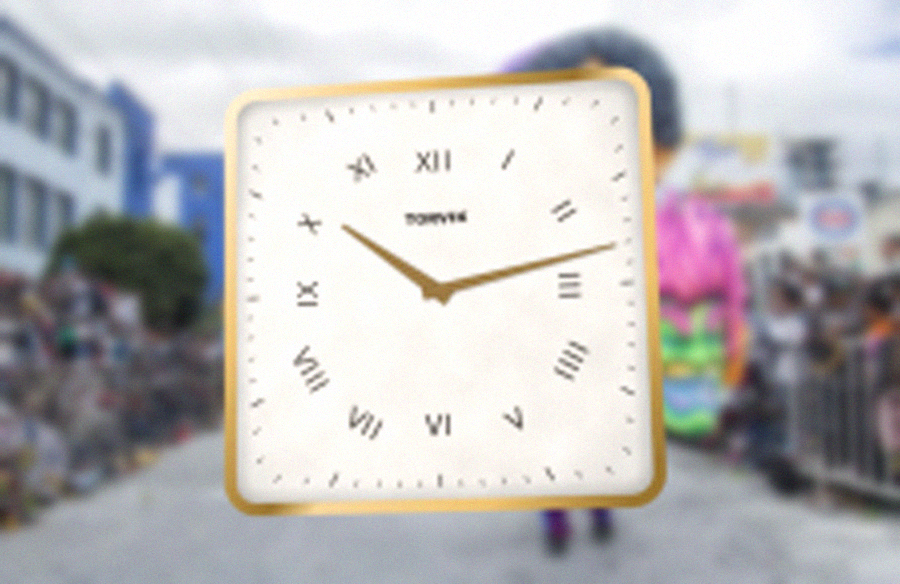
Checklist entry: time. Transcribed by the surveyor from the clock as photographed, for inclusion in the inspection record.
10:13
